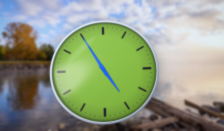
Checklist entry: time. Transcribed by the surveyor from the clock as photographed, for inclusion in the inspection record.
4:55
